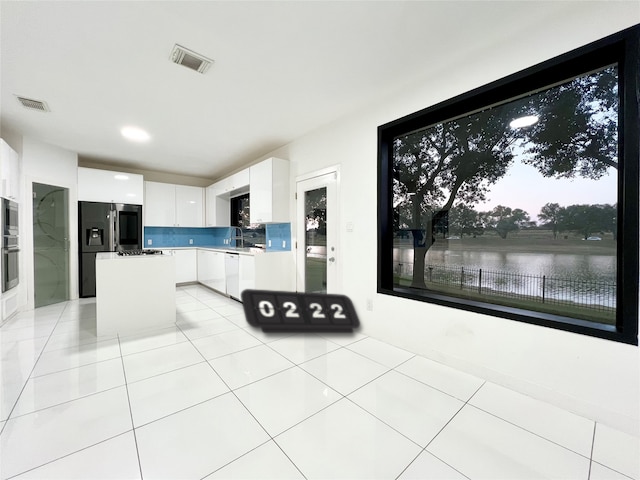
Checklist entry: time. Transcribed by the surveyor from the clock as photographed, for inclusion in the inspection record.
2:22
